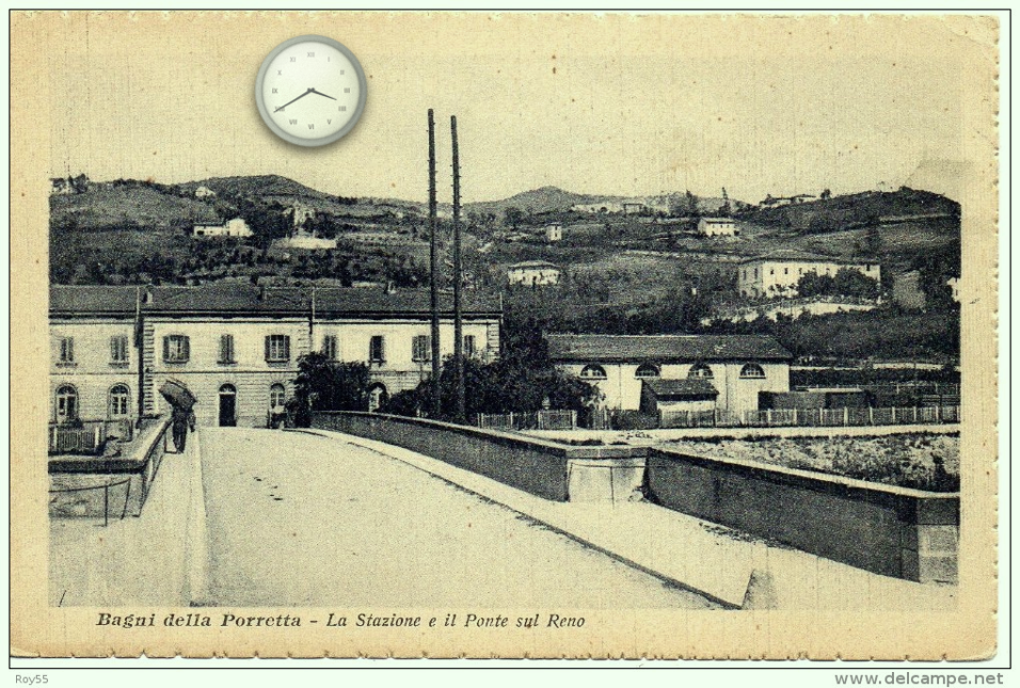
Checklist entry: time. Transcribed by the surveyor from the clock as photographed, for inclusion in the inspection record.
3:40
